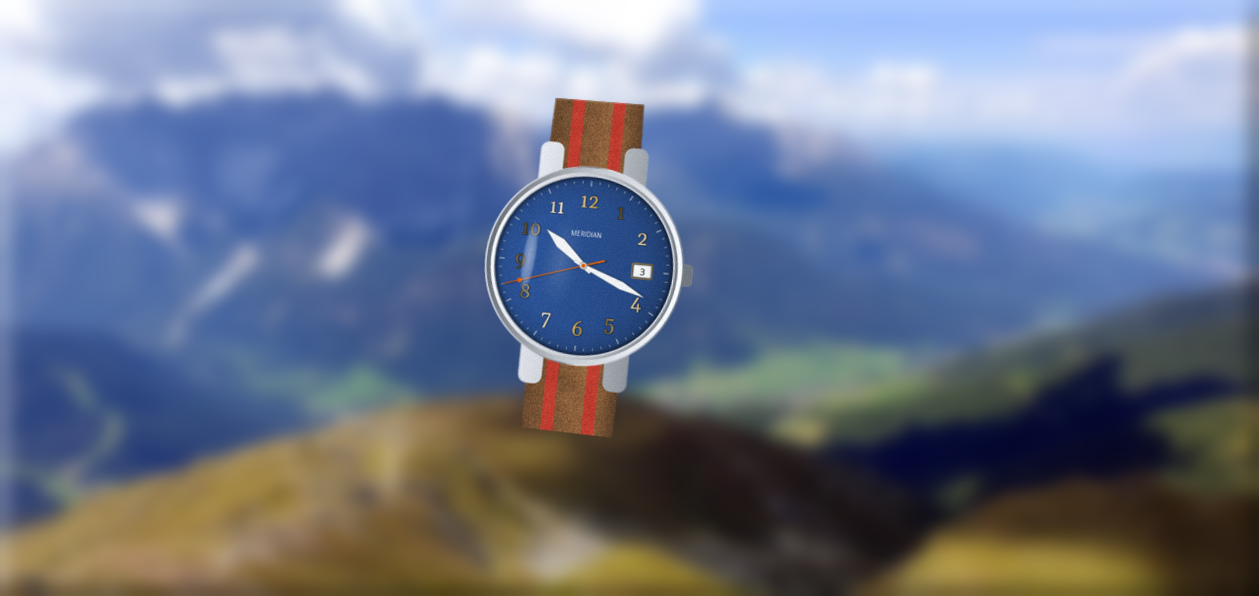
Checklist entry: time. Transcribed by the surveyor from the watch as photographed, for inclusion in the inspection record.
10:18:42
